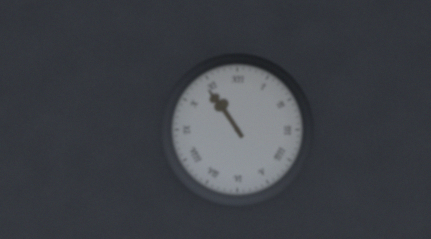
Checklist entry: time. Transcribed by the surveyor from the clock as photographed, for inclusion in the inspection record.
10:54
